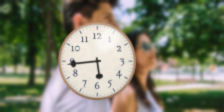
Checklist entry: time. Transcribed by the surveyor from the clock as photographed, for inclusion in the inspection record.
5:44
